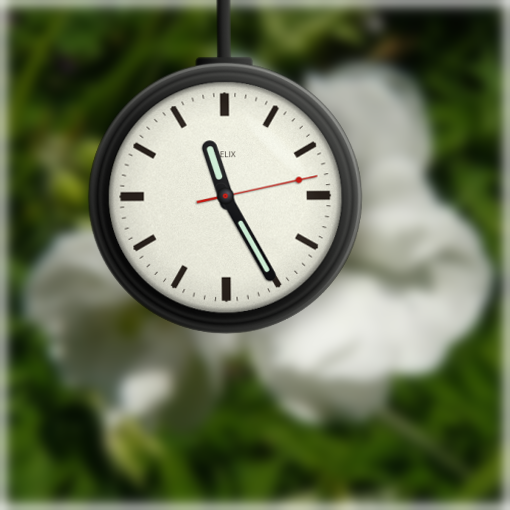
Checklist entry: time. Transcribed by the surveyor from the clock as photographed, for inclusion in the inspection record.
11:25:13
